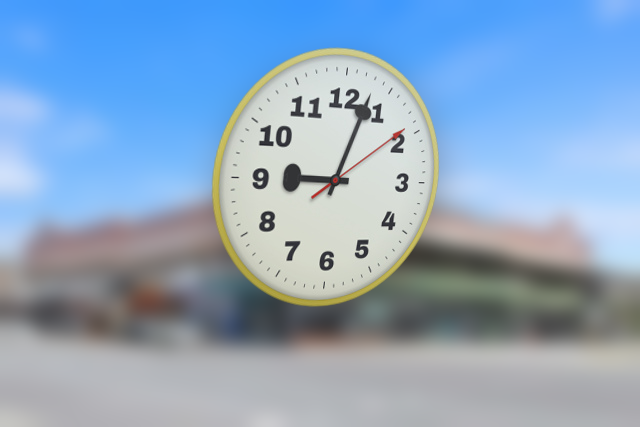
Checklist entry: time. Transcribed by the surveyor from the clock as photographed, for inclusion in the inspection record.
9:03:09
